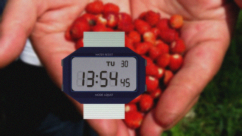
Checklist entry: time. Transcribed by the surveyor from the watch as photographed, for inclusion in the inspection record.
13:54
